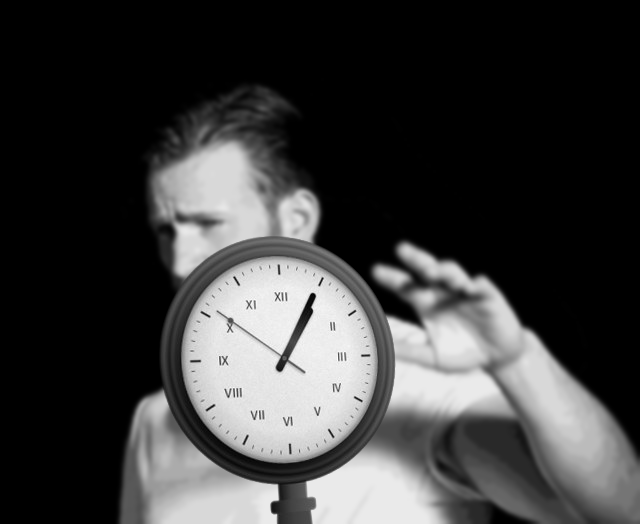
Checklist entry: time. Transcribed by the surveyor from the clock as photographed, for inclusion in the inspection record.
1:04:51
